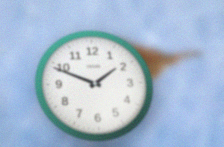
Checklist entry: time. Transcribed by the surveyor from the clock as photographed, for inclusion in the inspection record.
1:49
